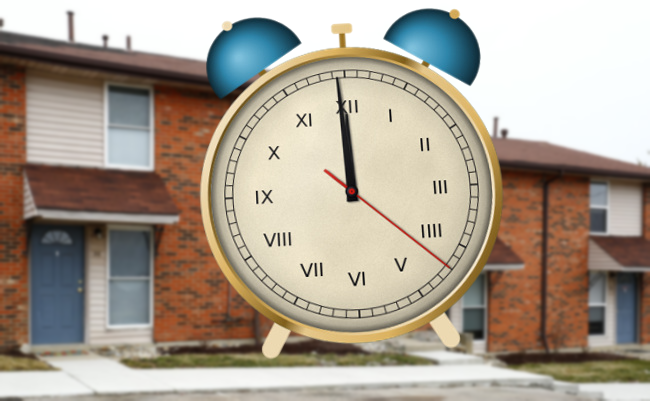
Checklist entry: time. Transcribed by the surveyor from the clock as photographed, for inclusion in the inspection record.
11:59:22
